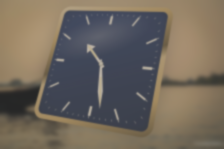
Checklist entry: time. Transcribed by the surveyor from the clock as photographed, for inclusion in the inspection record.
10:28
